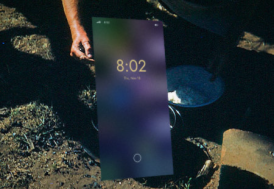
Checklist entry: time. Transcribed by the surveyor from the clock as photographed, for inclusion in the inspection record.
8:02
